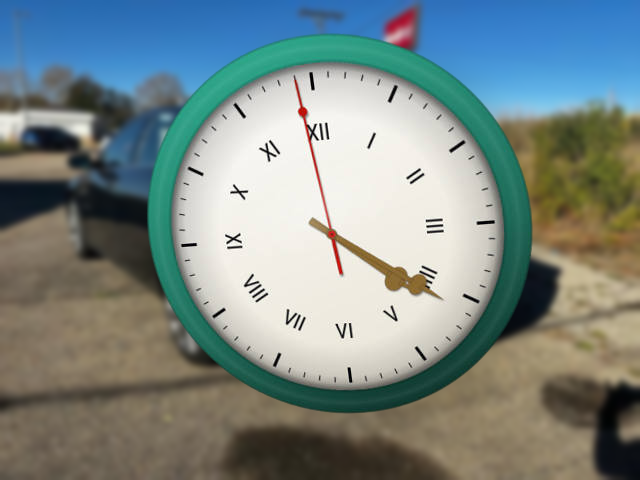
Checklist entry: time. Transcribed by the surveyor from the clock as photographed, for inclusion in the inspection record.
4:20:59
